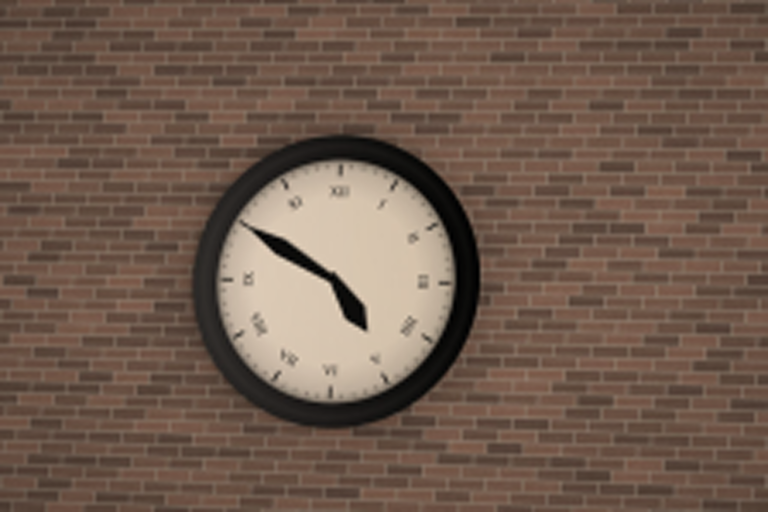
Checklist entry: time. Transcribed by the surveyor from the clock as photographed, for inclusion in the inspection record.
4:50
